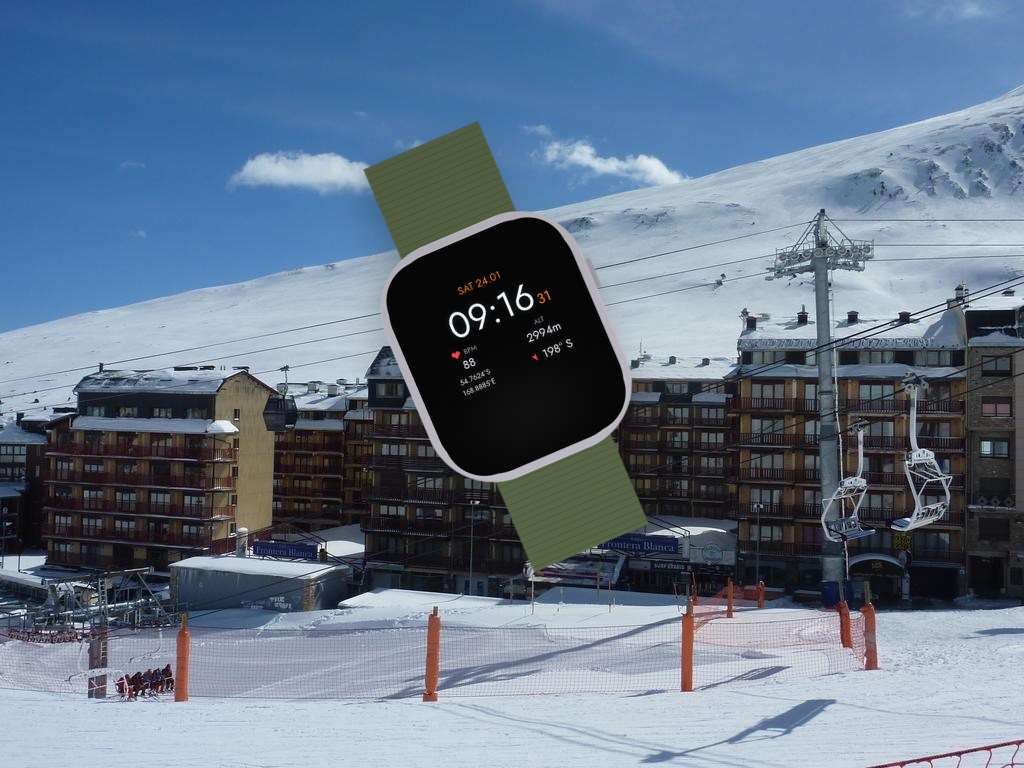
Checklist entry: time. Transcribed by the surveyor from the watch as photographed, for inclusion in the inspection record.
9:16:31
